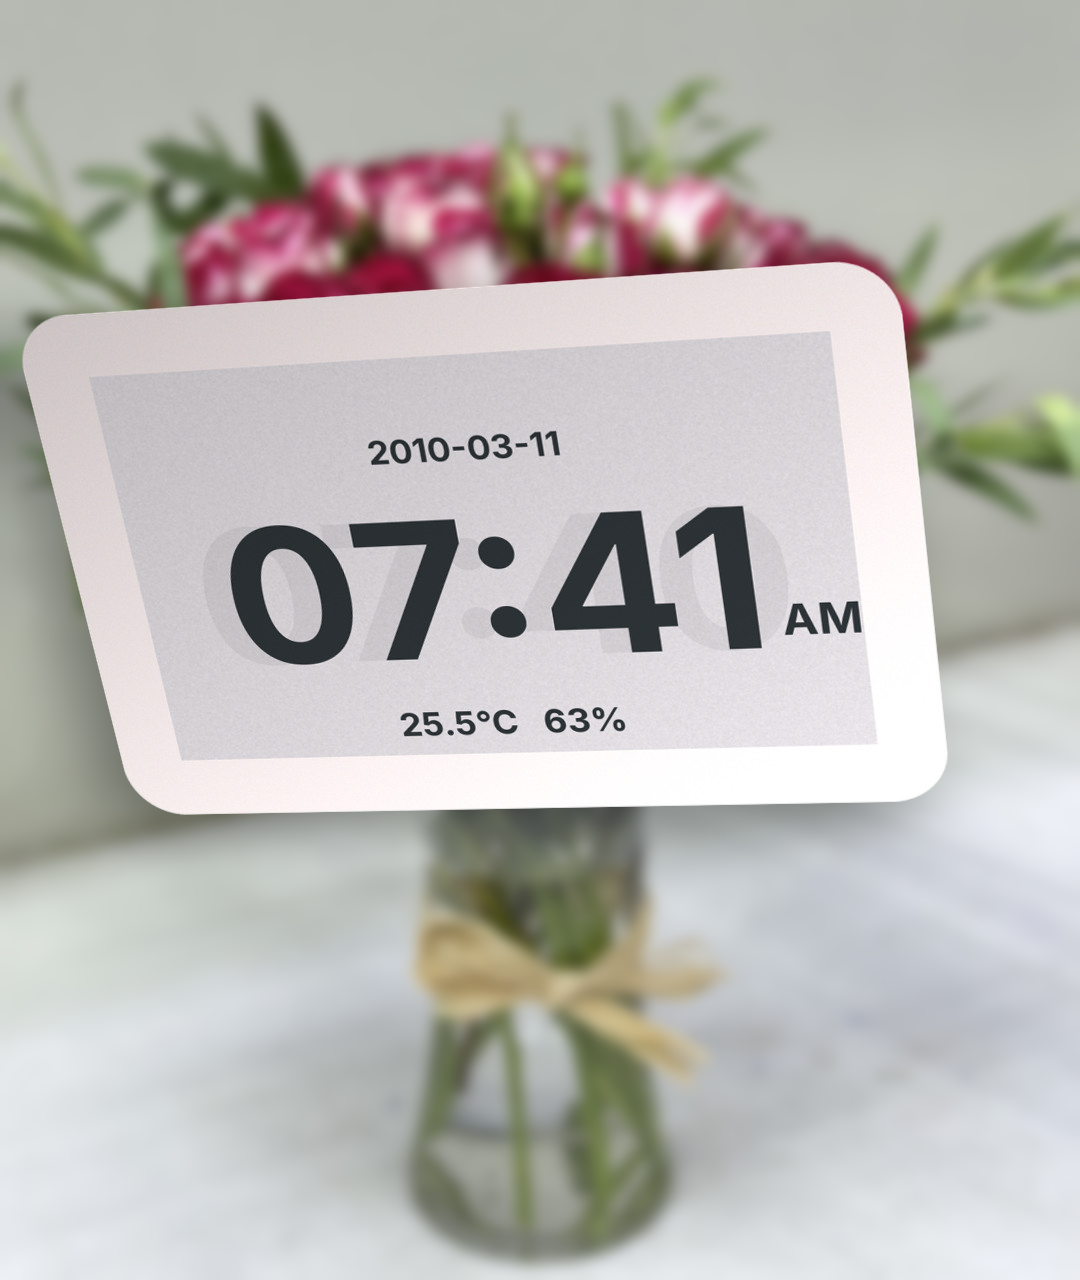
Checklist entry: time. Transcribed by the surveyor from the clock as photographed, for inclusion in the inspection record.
7:41
